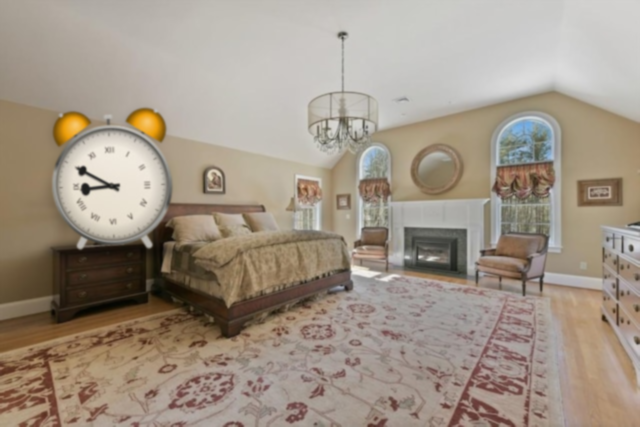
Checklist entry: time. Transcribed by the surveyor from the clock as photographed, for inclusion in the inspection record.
8:50
